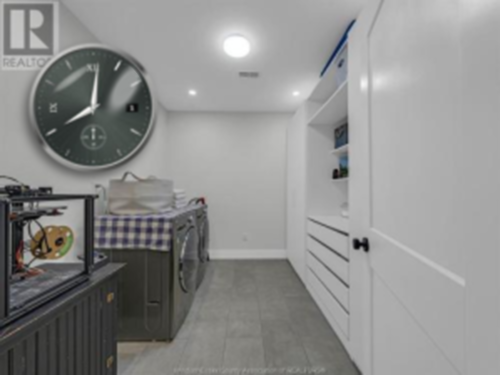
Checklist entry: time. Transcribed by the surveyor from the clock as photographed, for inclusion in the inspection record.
8:01
